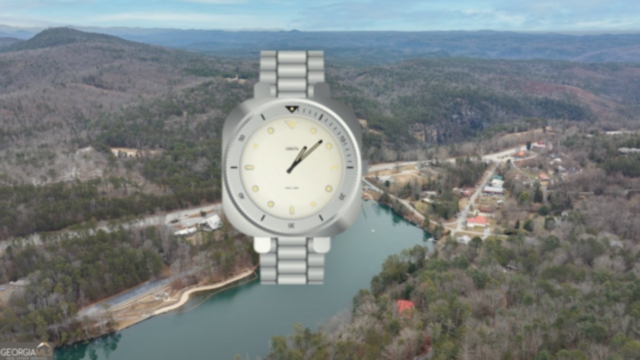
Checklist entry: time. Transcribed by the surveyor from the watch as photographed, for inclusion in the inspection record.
1:08
